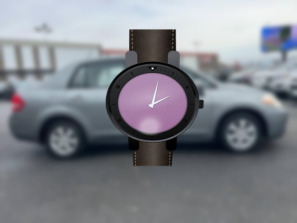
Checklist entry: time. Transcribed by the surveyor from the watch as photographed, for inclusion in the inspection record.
2:02
